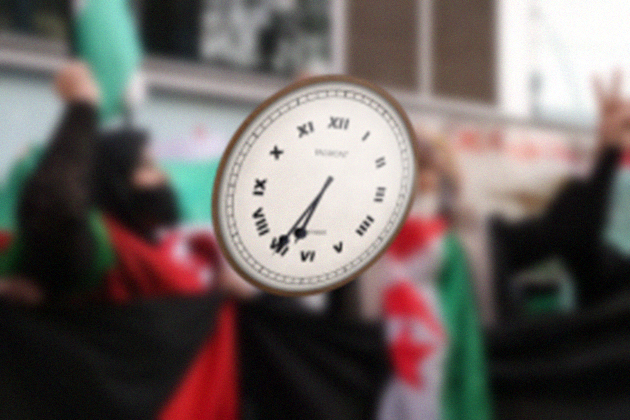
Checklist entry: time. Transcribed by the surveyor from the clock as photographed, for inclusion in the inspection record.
6:35
